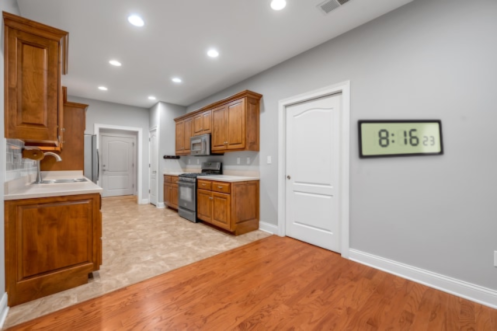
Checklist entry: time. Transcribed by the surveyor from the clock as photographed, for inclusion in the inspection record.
8:16
